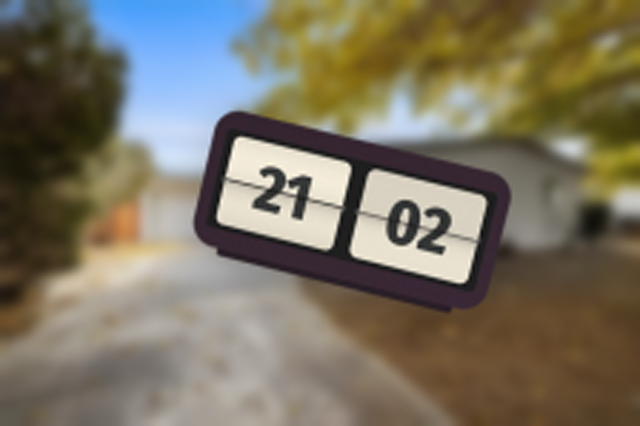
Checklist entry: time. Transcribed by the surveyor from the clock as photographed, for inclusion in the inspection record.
21:02
